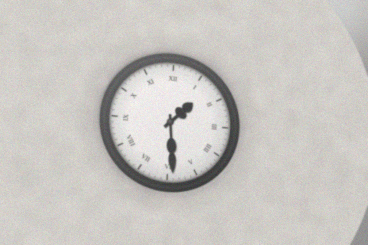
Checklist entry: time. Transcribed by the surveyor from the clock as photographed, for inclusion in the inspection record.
1:29
